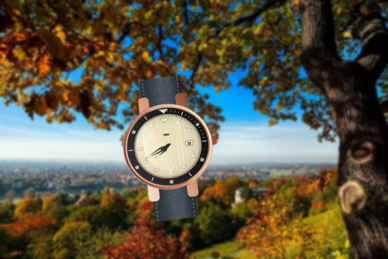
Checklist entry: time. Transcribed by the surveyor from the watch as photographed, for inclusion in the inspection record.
7:41
